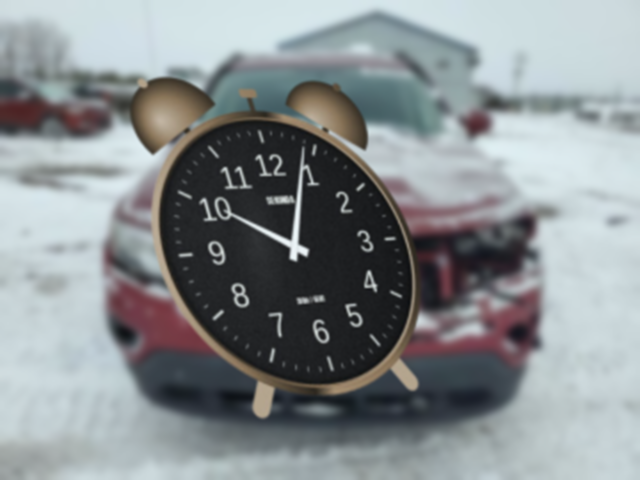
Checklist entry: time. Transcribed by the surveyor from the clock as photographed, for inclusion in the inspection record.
10:04
